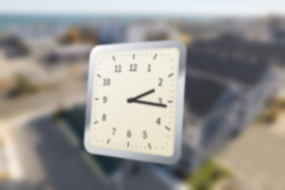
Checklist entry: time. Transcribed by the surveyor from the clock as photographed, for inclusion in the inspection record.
2:16
